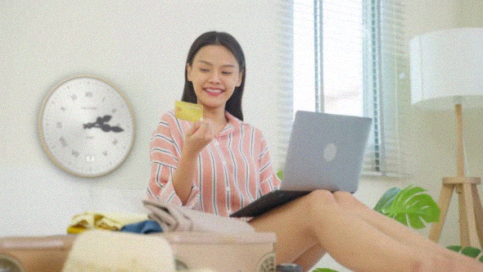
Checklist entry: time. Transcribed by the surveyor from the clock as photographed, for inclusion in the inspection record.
2:16
